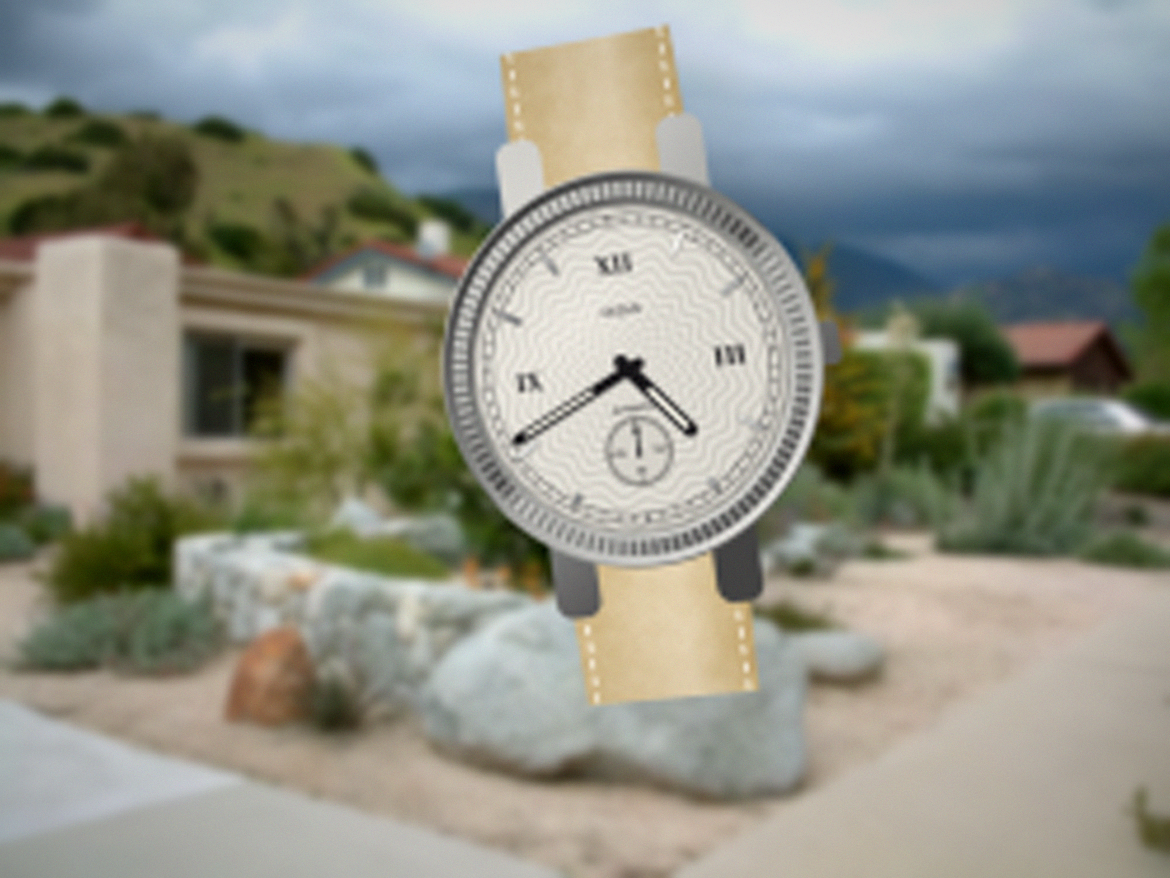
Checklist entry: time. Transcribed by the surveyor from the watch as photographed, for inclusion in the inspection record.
4:41
